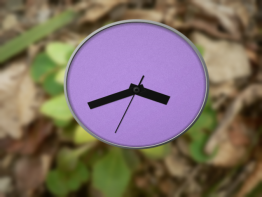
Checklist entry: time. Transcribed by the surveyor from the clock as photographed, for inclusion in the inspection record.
3:41:34
